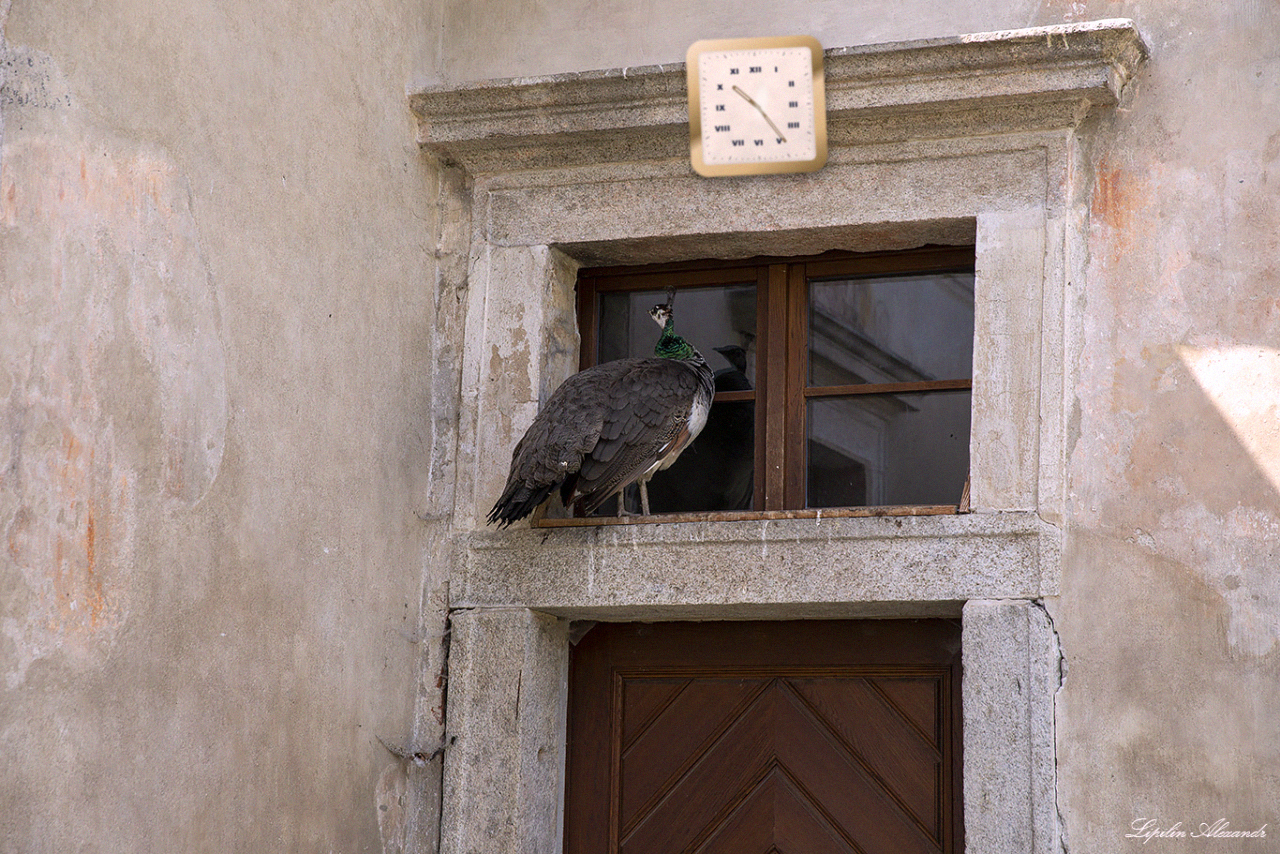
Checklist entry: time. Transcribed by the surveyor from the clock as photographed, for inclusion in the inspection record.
10:24
